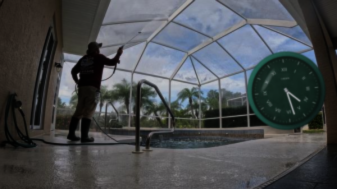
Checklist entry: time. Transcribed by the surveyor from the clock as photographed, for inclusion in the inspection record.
4:28
